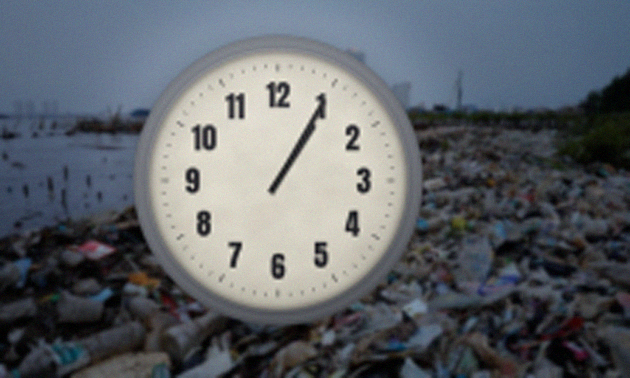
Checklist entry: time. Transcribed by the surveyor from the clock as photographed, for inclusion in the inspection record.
1:05
